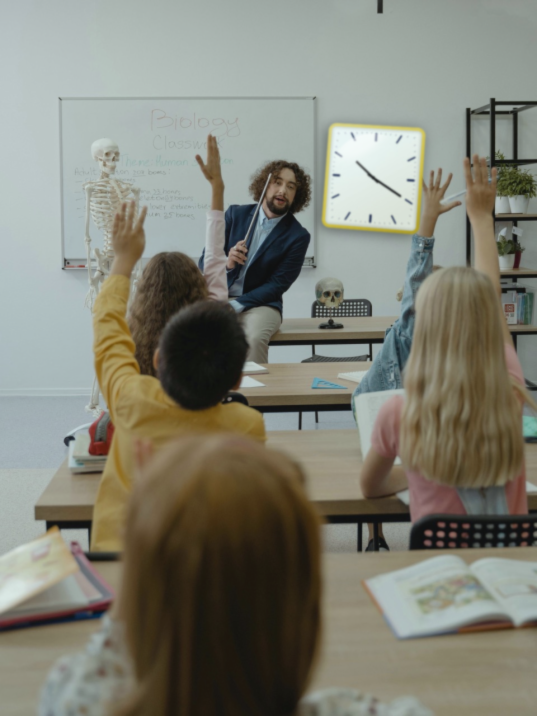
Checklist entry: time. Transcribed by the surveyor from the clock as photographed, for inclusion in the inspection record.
10:20
